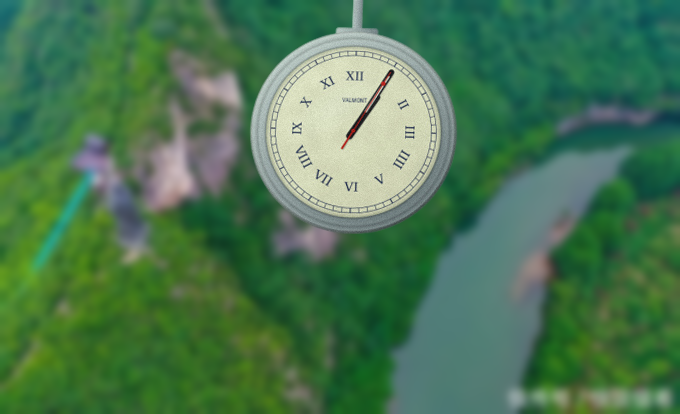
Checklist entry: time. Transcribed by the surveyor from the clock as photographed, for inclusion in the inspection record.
1:05:05
